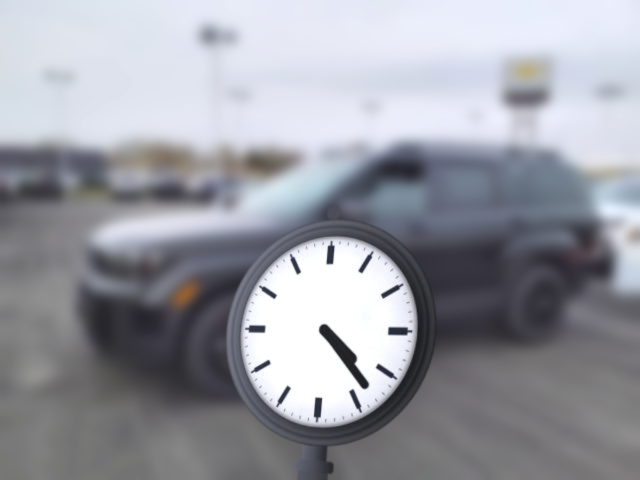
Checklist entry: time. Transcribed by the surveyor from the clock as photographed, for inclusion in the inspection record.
4:23
